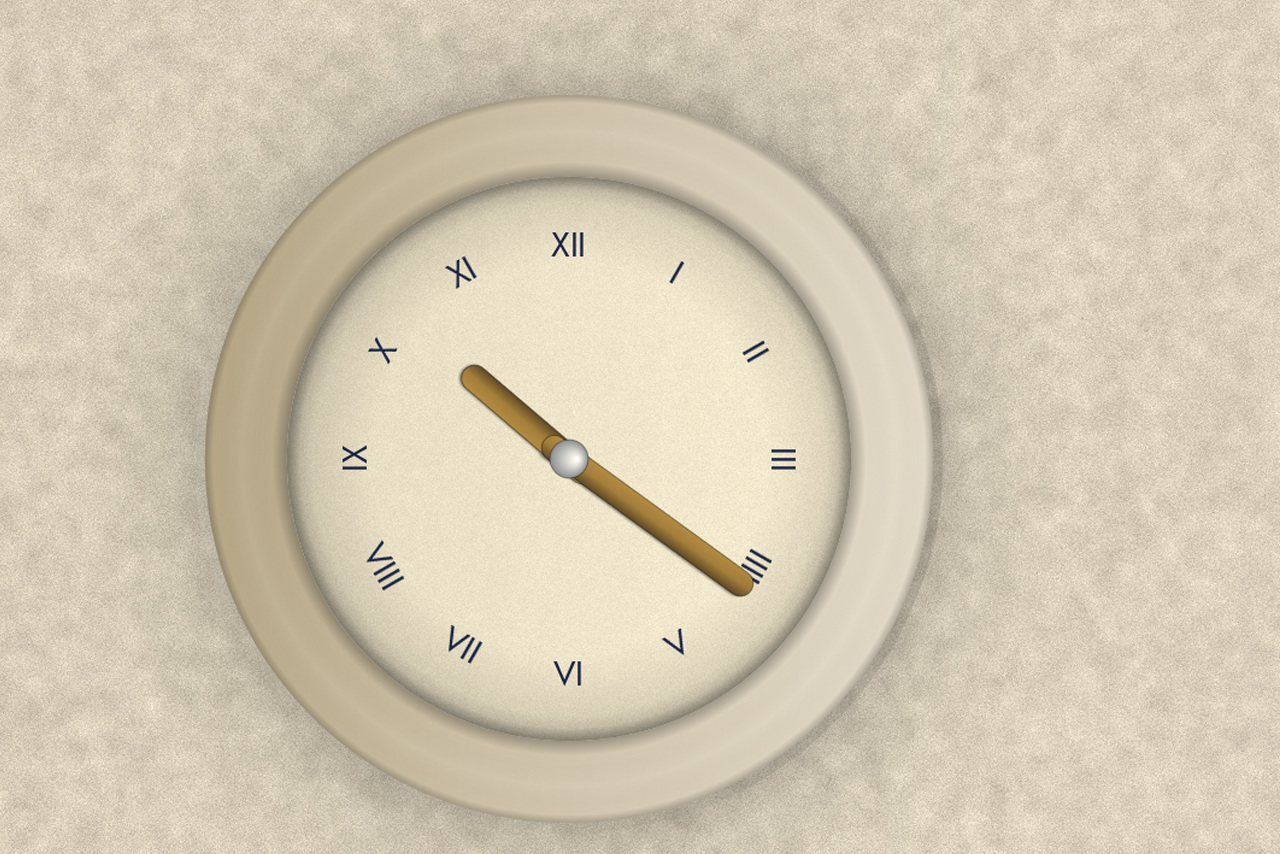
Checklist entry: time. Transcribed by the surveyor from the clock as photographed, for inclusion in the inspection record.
10:21
